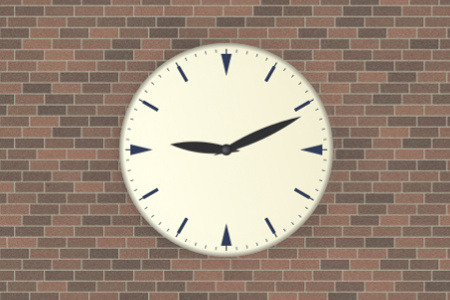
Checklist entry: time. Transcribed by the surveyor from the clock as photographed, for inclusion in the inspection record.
9:11
